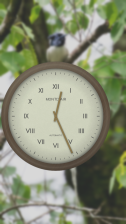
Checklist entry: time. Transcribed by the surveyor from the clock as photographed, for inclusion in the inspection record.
12:26
